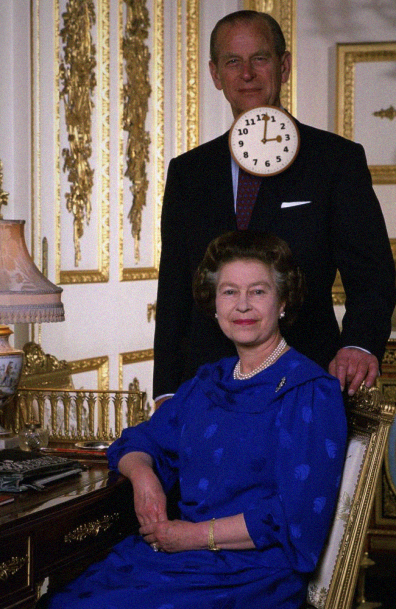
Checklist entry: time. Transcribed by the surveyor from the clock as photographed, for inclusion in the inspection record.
3:02
